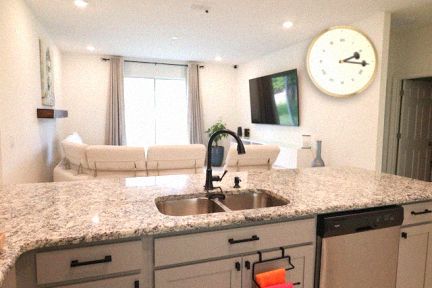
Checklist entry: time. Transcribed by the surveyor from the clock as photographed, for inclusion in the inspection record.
2:16
